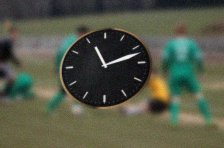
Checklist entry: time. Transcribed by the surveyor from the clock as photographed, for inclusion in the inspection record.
11:12
